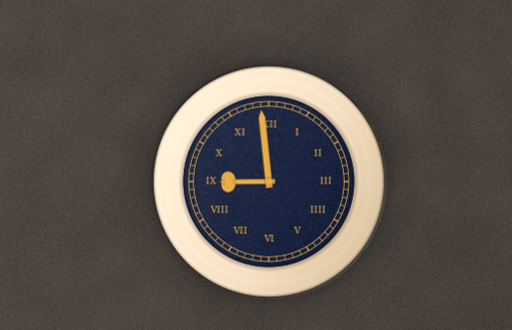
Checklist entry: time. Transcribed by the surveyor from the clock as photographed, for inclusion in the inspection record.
8:59
